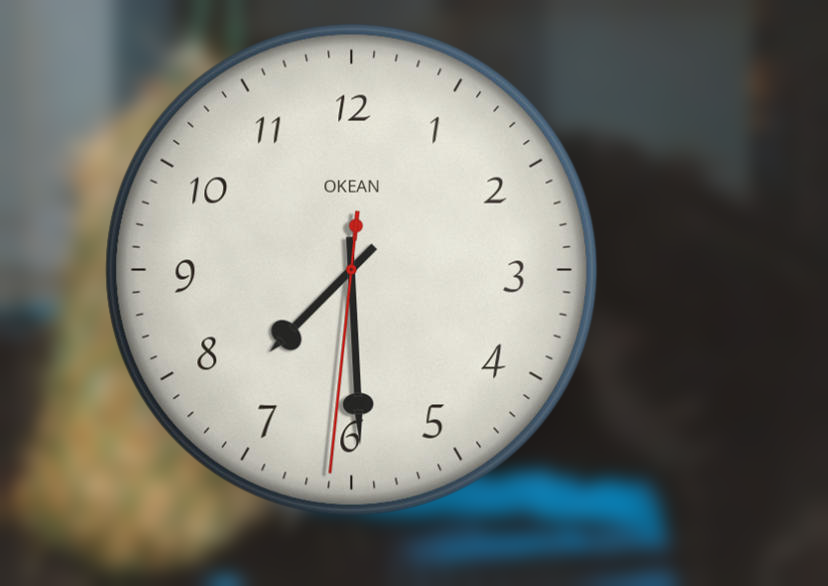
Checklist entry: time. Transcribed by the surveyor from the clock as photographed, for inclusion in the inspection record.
7:29:31
